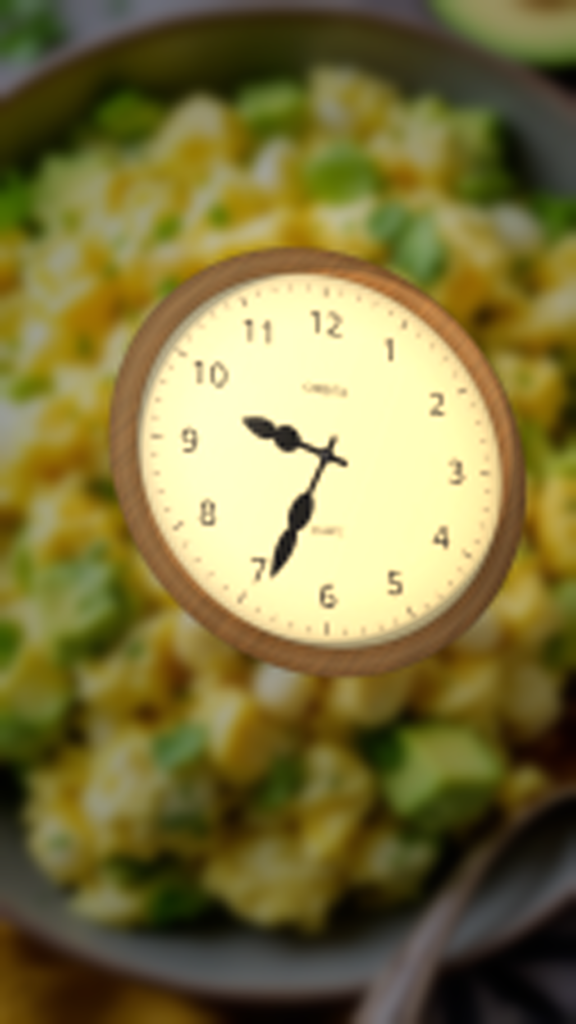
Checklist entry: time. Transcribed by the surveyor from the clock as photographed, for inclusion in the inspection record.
9:34
